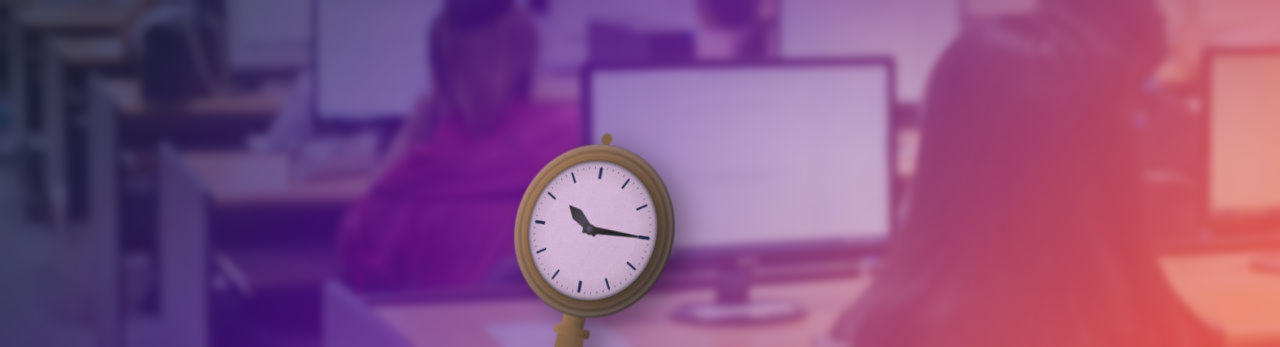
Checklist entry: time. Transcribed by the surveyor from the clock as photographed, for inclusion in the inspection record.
10:15
